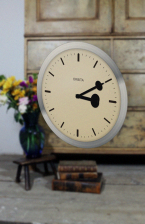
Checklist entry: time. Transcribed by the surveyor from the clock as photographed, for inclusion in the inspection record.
3:10
